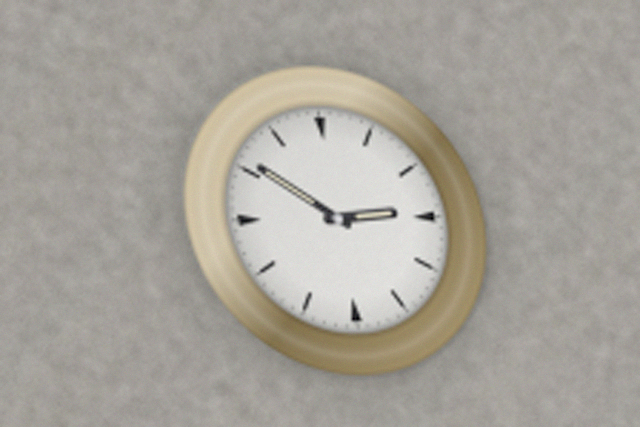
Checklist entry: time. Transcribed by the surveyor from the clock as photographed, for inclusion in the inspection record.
2:51
